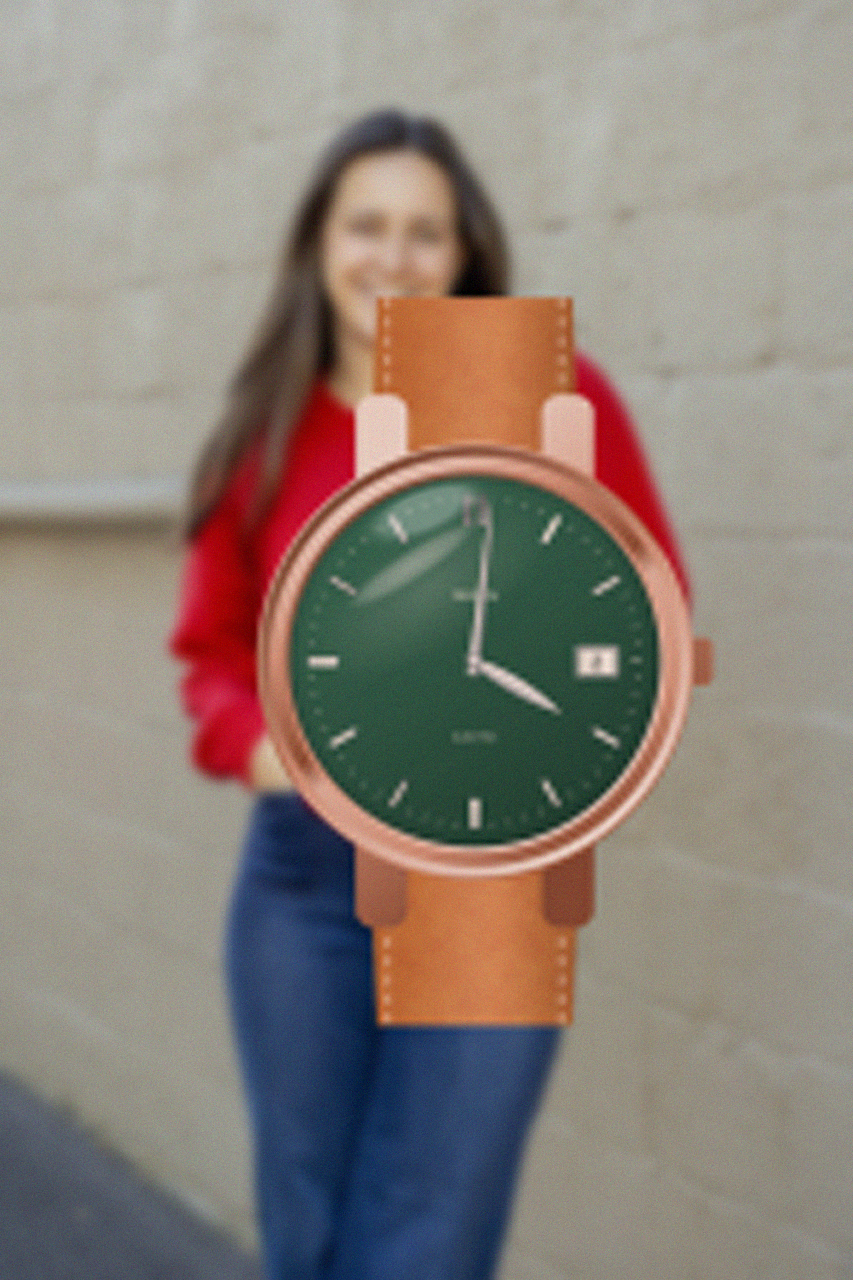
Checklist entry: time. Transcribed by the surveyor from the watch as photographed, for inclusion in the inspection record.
4:01
